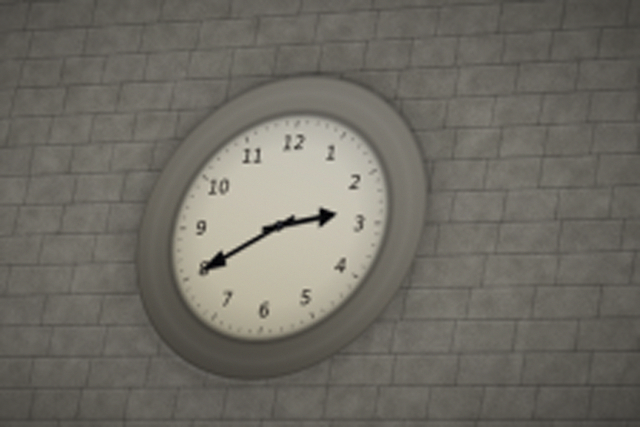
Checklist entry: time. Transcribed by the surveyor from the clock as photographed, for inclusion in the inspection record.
2:40
